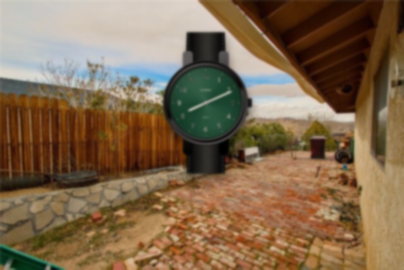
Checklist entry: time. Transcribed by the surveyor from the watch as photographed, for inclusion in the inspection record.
8:11
